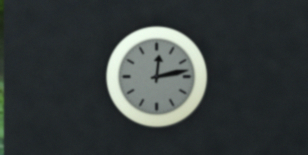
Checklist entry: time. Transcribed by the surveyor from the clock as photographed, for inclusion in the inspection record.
12:13
